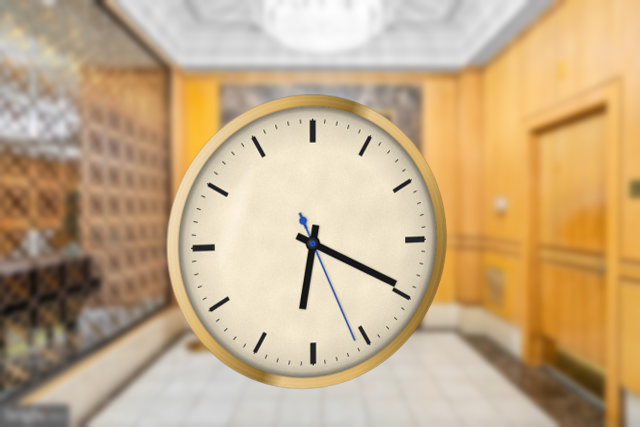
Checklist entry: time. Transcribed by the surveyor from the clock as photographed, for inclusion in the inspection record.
6:19:26
